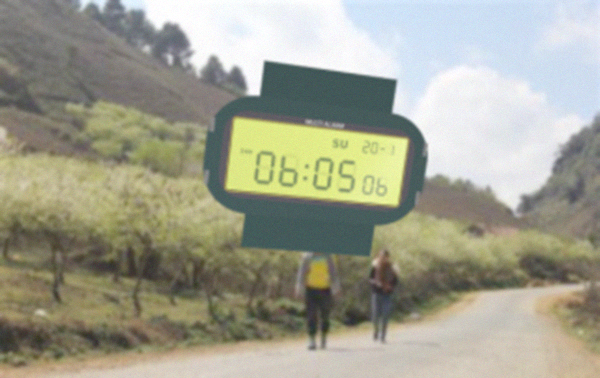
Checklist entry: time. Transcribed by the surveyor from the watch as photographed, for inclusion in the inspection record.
6:05:06
